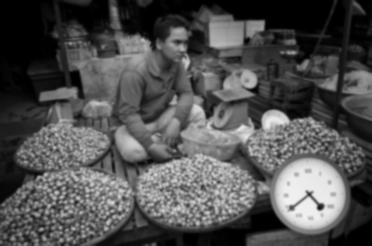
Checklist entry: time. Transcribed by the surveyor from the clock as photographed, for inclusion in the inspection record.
4:39
